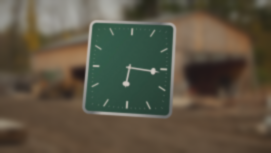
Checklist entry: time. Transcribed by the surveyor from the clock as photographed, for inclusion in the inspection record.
6:16
